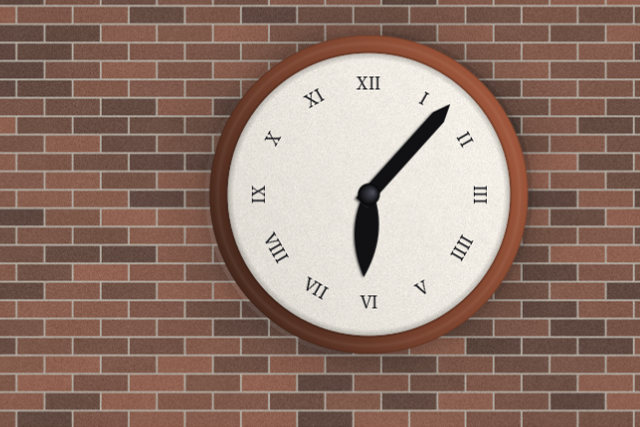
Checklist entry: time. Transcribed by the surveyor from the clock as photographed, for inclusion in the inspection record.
6:07
